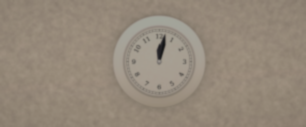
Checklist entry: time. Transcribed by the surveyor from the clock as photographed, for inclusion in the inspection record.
12:02
